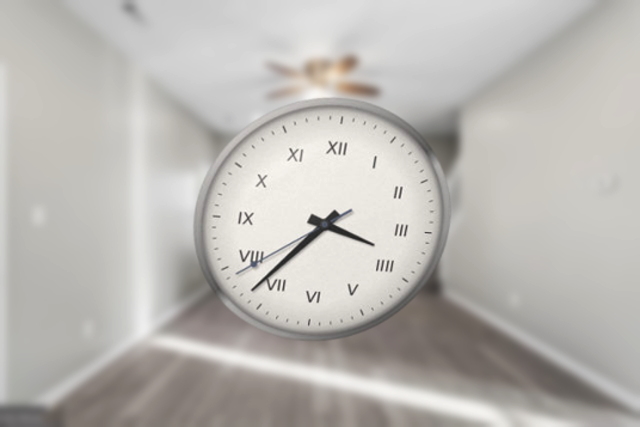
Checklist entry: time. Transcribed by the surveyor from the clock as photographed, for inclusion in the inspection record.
3:36:39
